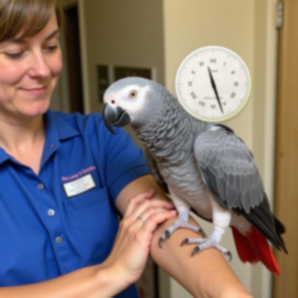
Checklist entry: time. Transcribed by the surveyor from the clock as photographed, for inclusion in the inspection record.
11:27
